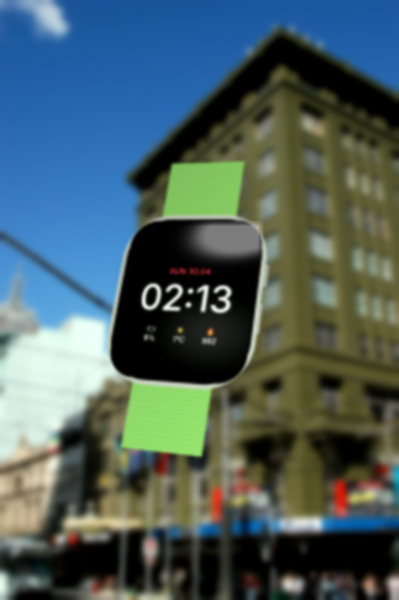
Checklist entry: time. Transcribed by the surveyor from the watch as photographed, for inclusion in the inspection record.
2:13
